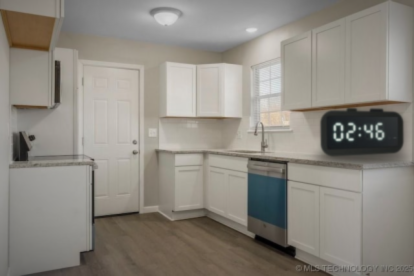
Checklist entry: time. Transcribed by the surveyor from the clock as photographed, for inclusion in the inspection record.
2:46
